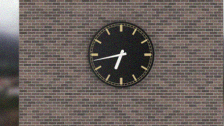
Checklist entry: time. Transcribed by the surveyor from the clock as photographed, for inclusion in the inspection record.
6:43
